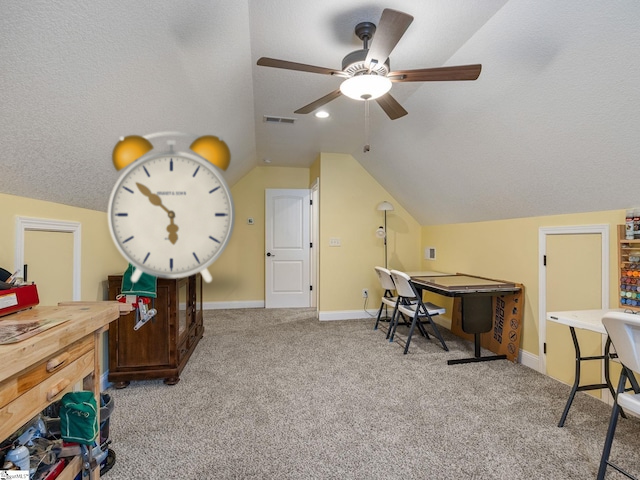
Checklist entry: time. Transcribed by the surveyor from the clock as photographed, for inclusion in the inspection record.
5:52
